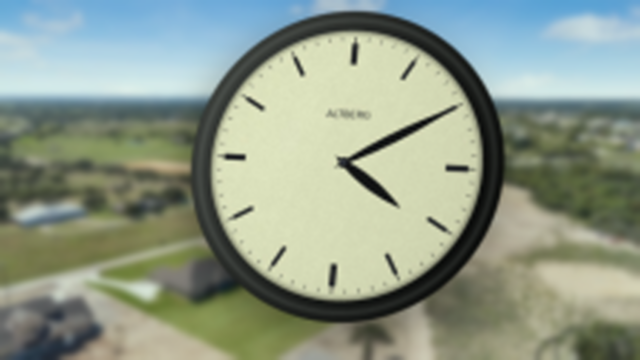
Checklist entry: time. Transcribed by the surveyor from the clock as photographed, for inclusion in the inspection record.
4:10
